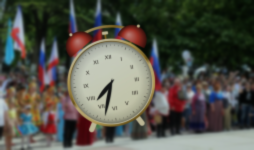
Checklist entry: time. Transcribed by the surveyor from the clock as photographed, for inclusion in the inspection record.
7:33
